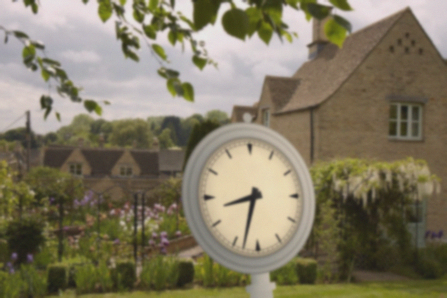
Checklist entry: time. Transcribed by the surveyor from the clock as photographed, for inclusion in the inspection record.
8:33
